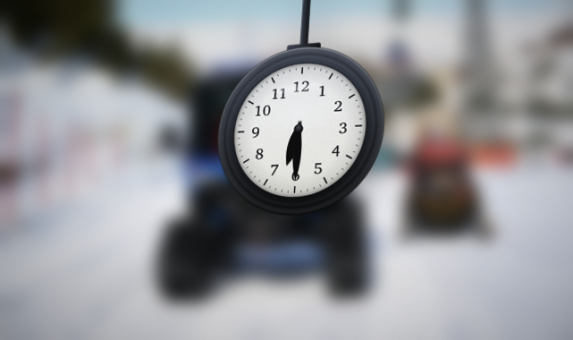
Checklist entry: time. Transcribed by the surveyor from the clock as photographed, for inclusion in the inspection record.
6:30
